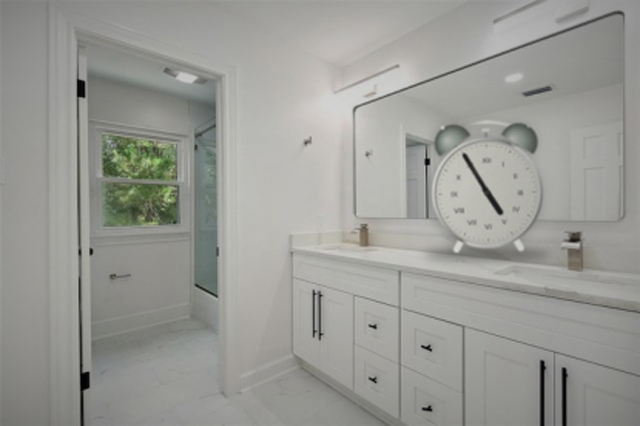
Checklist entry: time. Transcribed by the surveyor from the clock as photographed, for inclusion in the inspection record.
4:55
